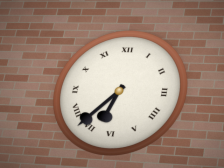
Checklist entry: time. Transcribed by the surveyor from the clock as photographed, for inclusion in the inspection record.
6:37
